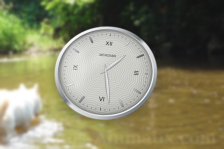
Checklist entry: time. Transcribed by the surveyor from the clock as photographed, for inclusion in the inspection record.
1:28
